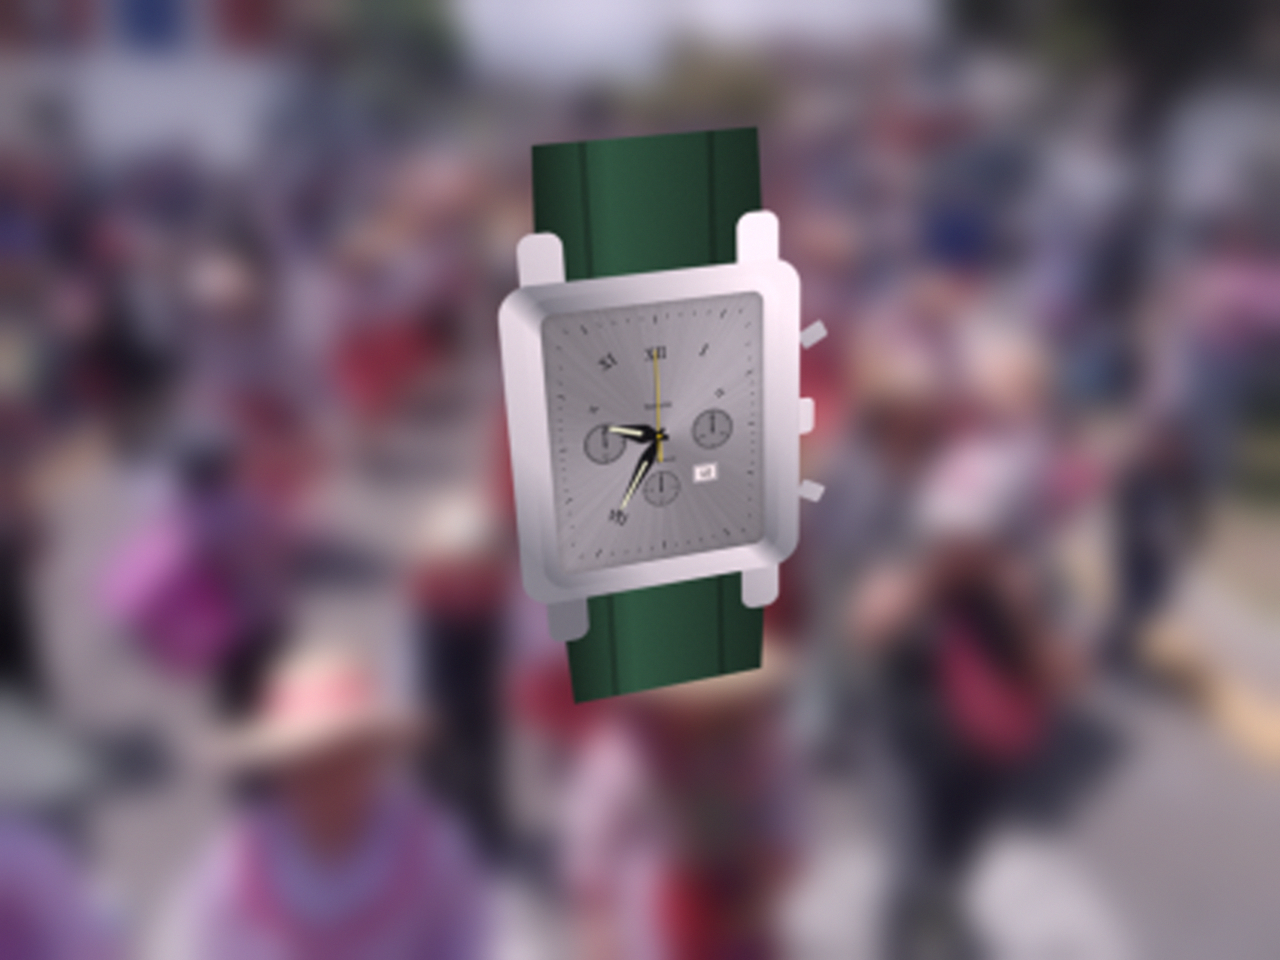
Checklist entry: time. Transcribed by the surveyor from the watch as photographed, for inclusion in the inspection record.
9:35
